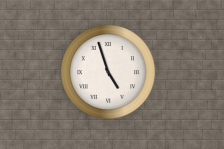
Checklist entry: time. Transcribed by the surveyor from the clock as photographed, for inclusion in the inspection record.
4:57
